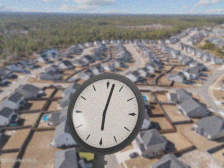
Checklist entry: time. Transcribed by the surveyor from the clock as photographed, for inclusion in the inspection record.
6:02
